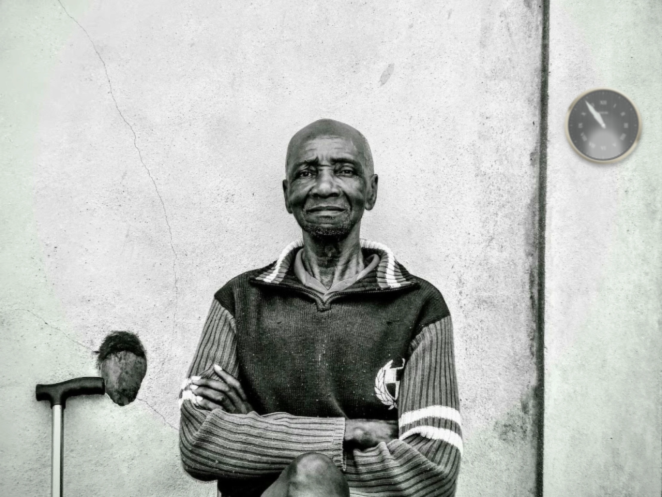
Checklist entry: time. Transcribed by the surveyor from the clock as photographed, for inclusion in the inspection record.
10:54
